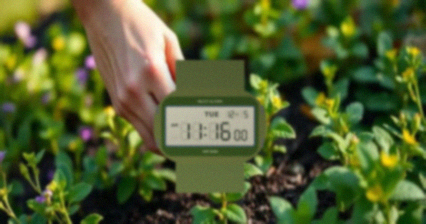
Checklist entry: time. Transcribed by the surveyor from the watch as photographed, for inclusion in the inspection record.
11:16
